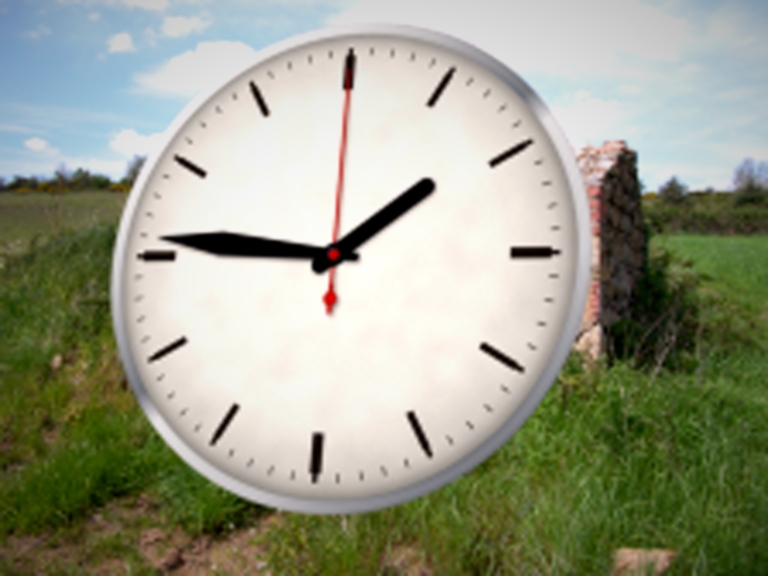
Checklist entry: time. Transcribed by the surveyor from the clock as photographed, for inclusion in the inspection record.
1:46:00
